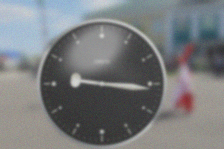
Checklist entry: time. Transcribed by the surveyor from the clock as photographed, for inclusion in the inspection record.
9:16
